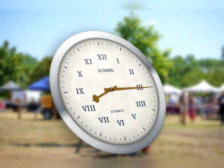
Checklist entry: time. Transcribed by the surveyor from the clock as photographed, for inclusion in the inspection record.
8:15
